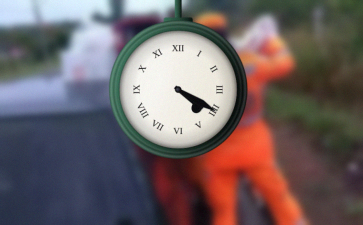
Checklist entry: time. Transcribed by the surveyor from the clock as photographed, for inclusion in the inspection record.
4:20
